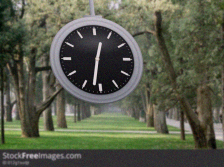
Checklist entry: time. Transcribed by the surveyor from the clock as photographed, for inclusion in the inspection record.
12:32
